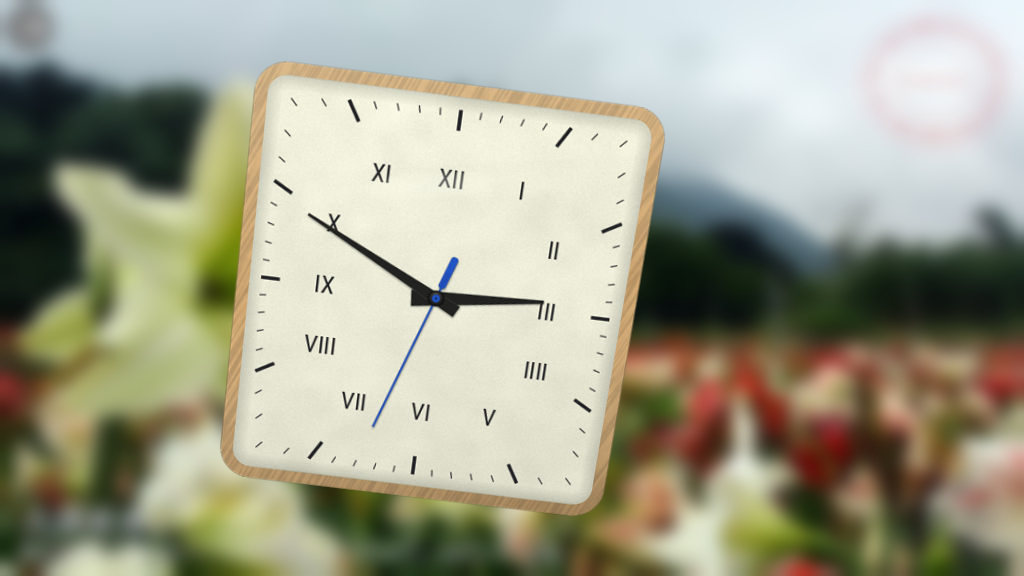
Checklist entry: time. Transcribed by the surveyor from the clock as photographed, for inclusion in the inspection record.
2:49:33
